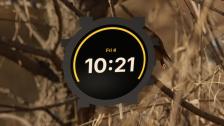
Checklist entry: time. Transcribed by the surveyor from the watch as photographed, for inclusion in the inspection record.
10:21
